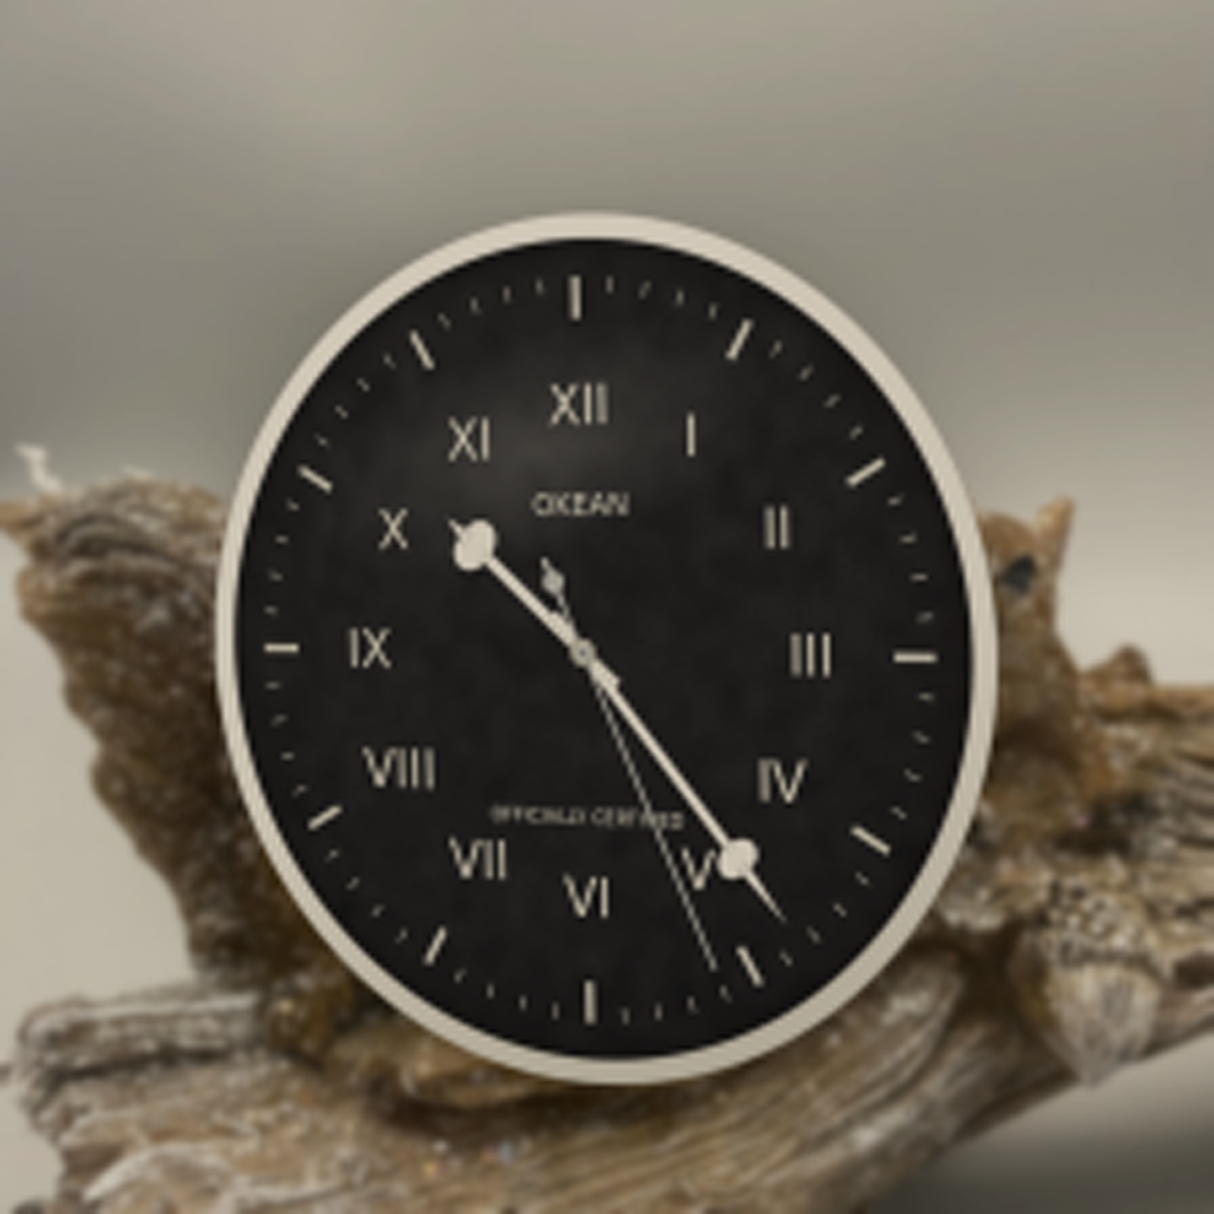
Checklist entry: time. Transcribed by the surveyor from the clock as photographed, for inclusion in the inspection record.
10:23:26
